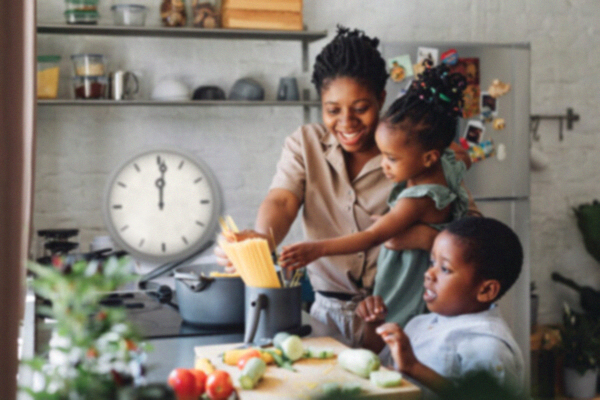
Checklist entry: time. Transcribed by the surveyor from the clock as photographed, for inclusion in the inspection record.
12:01
